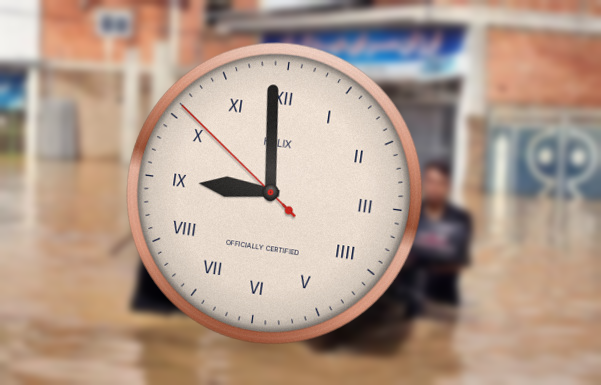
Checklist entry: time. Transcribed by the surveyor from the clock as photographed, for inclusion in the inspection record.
8:58:51
